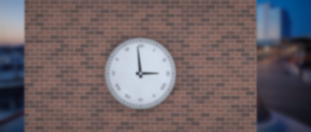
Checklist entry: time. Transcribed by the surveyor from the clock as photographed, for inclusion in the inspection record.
2:59
